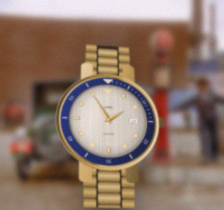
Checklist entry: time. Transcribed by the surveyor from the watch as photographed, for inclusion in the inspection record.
1:55
